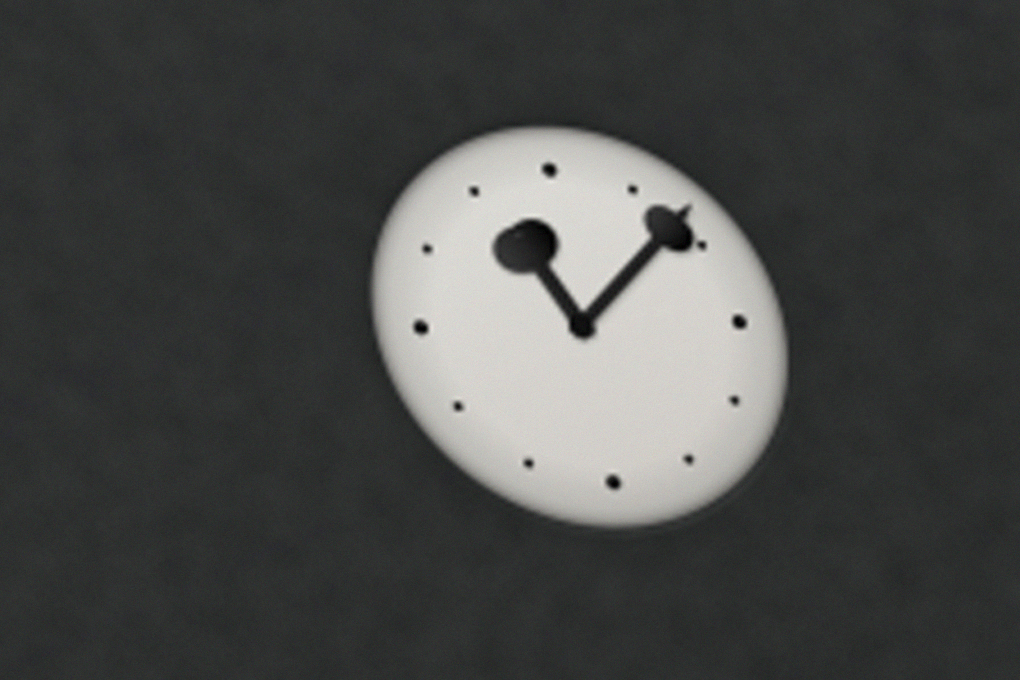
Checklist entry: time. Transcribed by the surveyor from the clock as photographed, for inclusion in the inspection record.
11:08
